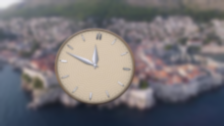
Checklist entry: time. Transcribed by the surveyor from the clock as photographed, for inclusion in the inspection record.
11:48
